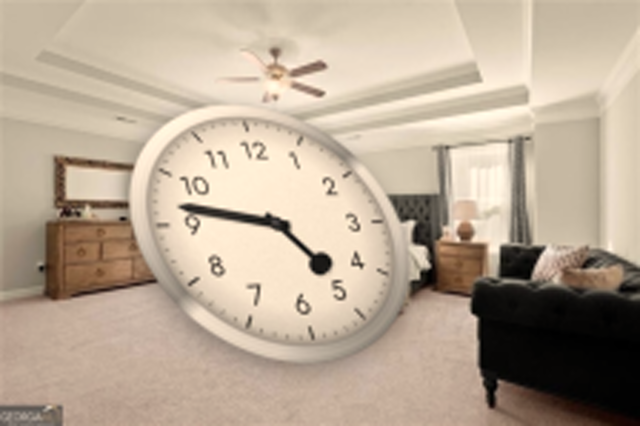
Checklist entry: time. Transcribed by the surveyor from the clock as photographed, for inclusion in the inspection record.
4:47
